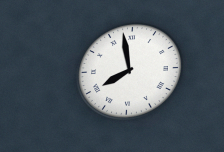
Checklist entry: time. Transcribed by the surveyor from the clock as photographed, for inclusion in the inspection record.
7:58
